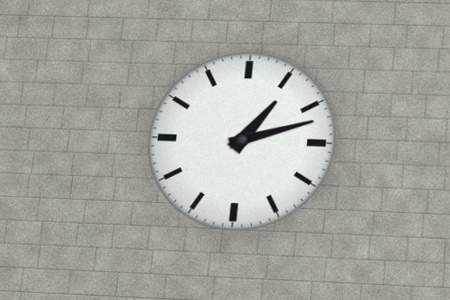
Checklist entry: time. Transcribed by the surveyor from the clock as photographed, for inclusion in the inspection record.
1:12
